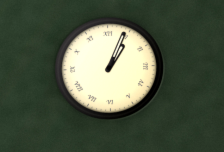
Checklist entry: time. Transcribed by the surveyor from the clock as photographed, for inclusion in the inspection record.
1:04
